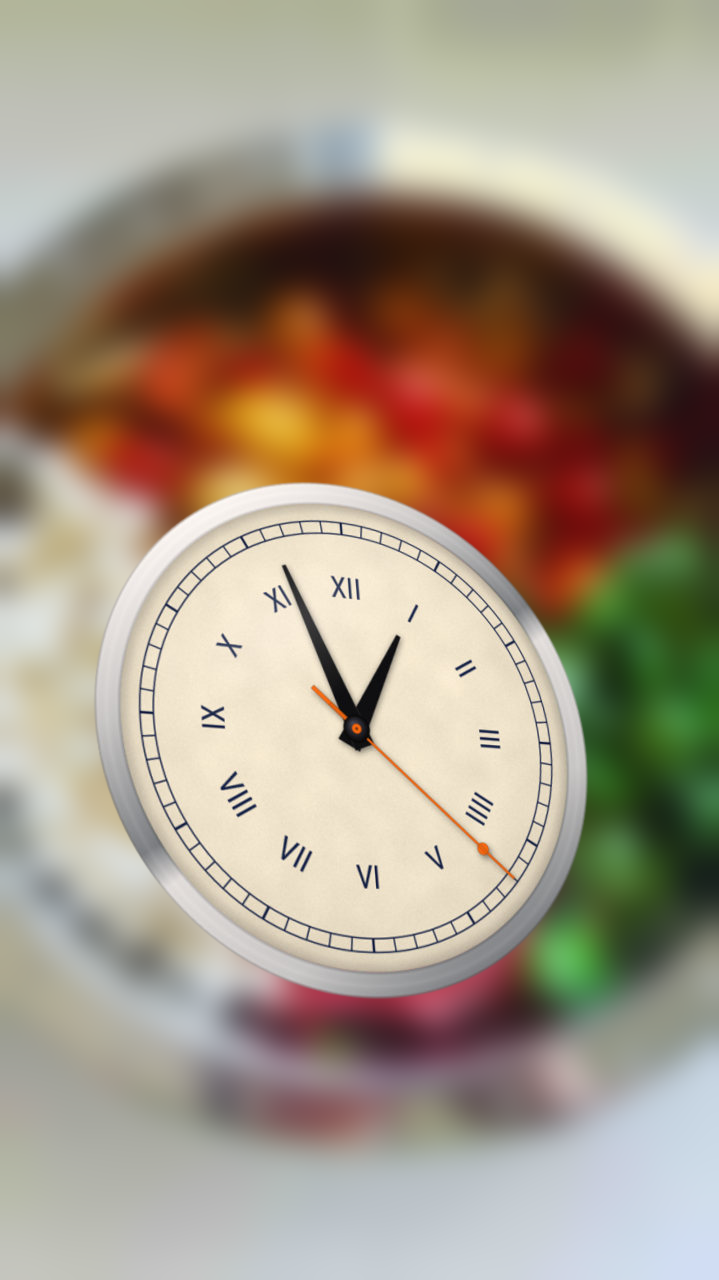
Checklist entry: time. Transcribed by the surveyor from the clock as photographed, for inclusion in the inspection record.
12:56:22
